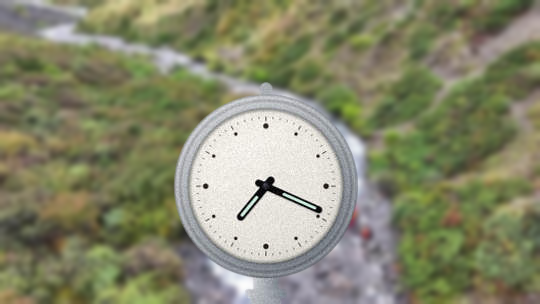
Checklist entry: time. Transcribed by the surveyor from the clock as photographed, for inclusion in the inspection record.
7:19
